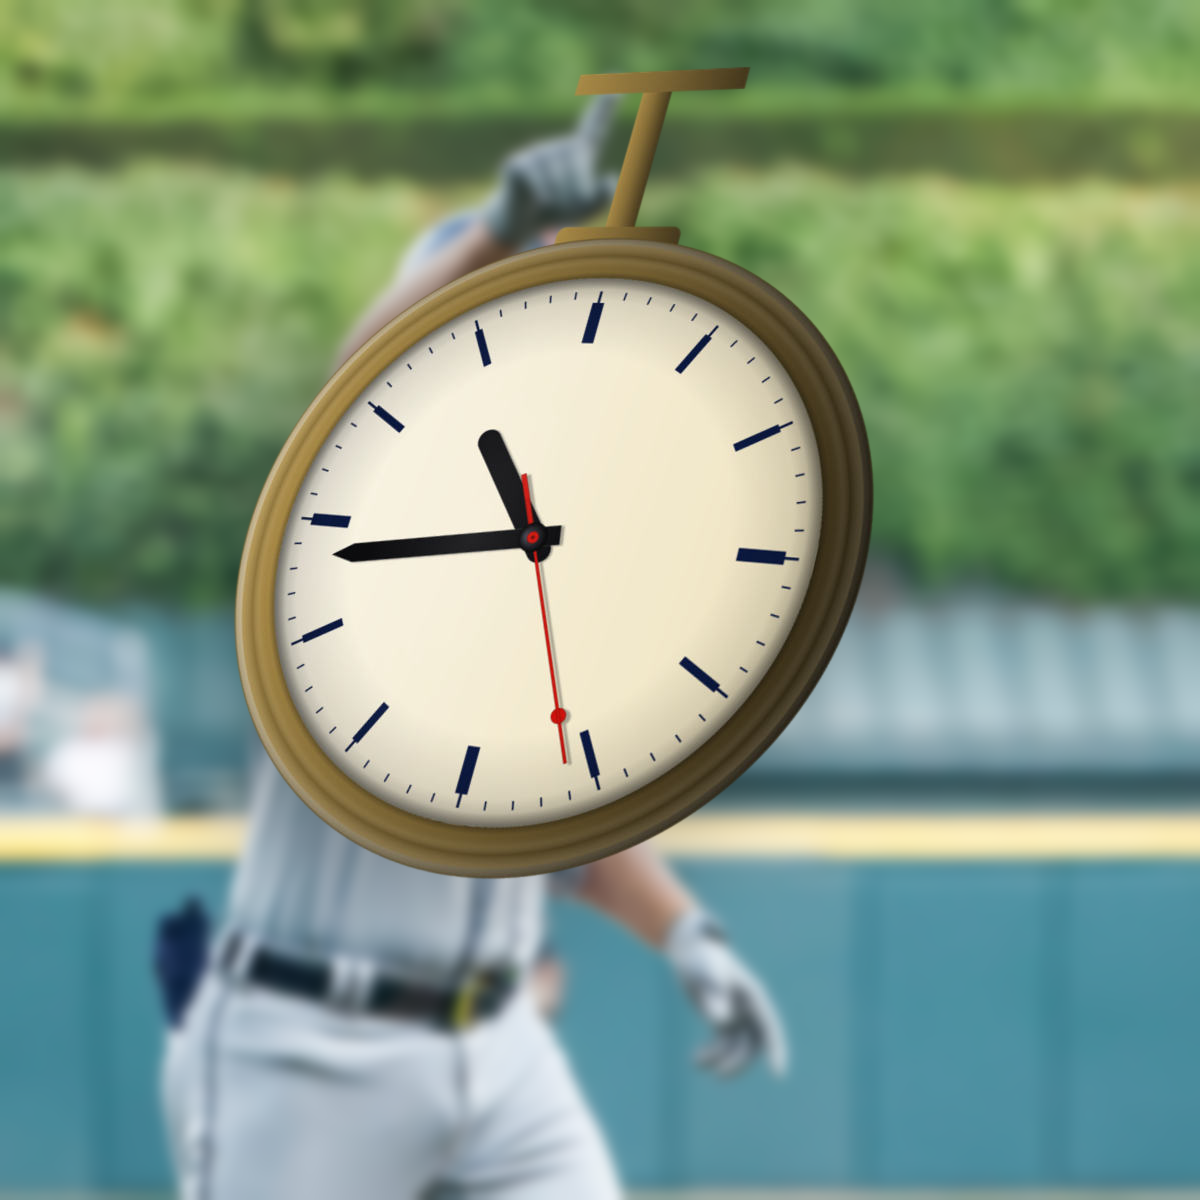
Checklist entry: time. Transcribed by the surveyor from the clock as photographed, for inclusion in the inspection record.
10:43:26
